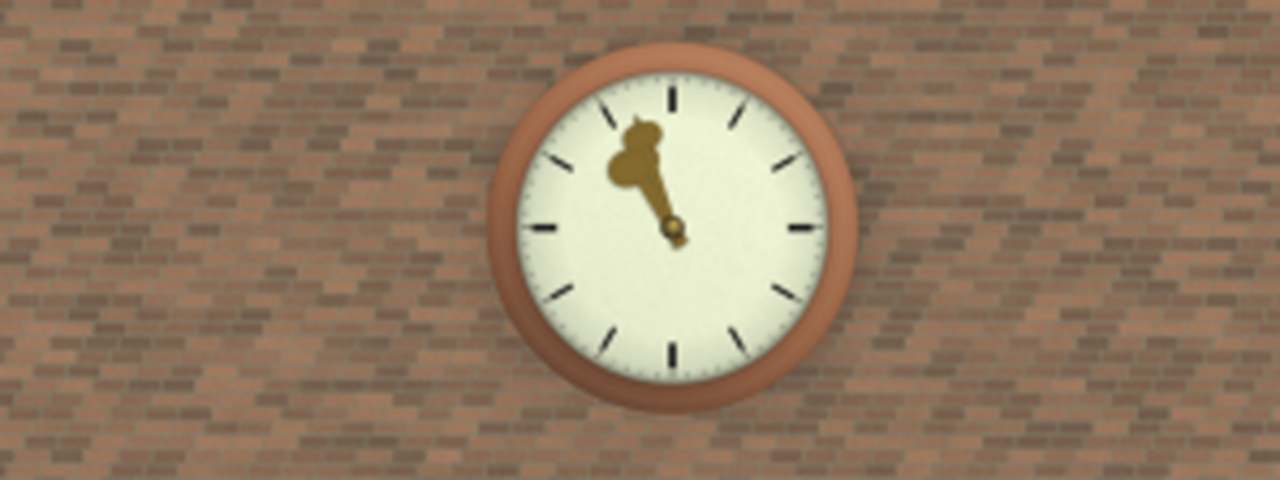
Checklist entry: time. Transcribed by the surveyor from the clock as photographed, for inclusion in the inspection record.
10:57
